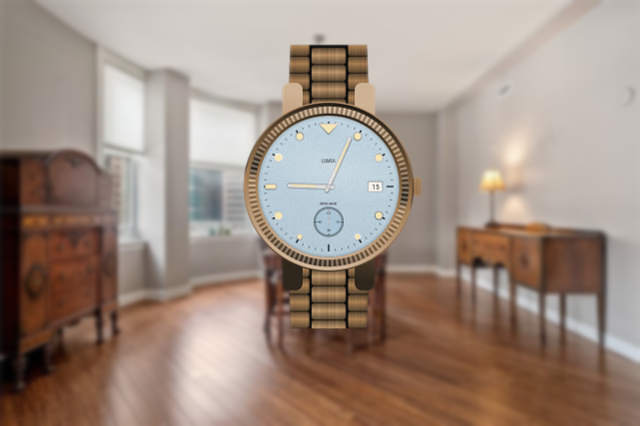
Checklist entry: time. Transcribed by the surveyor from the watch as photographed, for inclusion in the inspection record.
9:04
